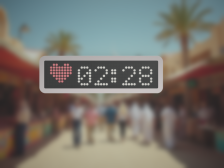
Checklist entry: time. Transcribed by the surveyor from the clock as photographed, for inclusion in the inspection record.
2:28
